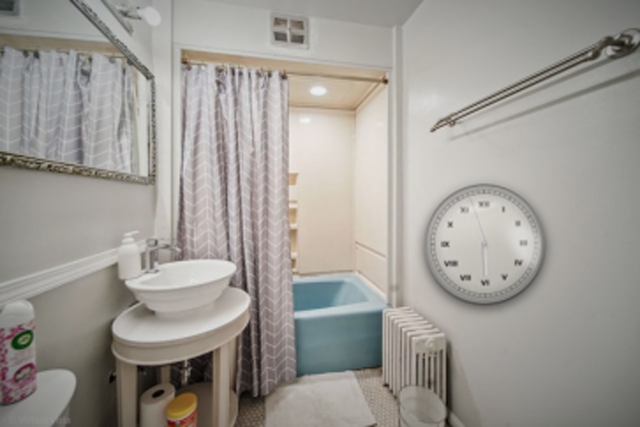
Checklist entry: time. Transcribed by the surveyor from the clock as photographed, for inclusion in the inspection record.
5:57
